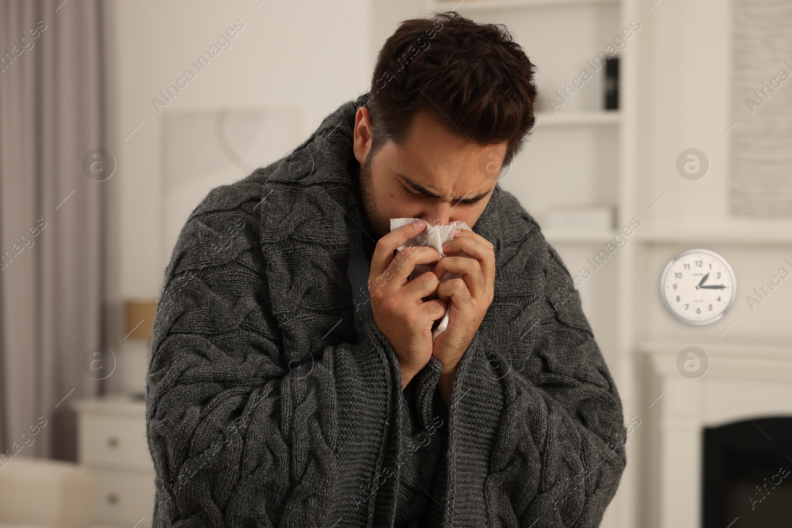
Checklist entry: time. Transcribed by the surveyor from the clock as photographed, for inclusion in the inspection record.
1:15
